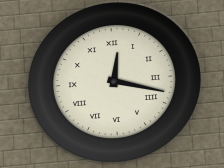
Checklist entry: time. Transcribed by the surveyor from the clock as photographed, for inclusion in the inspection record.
12:18
